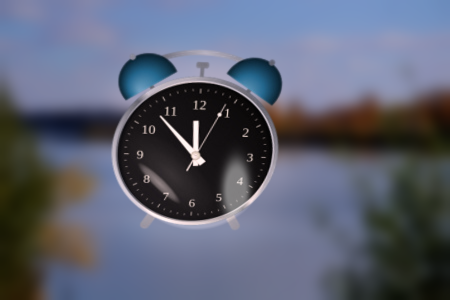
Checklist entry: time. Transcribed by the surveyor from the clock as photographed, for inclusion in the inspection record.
11:53:04
